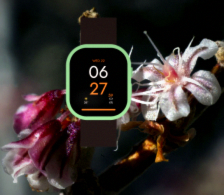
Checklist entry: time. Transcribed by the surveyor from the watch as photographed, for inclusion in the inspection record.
6:27
